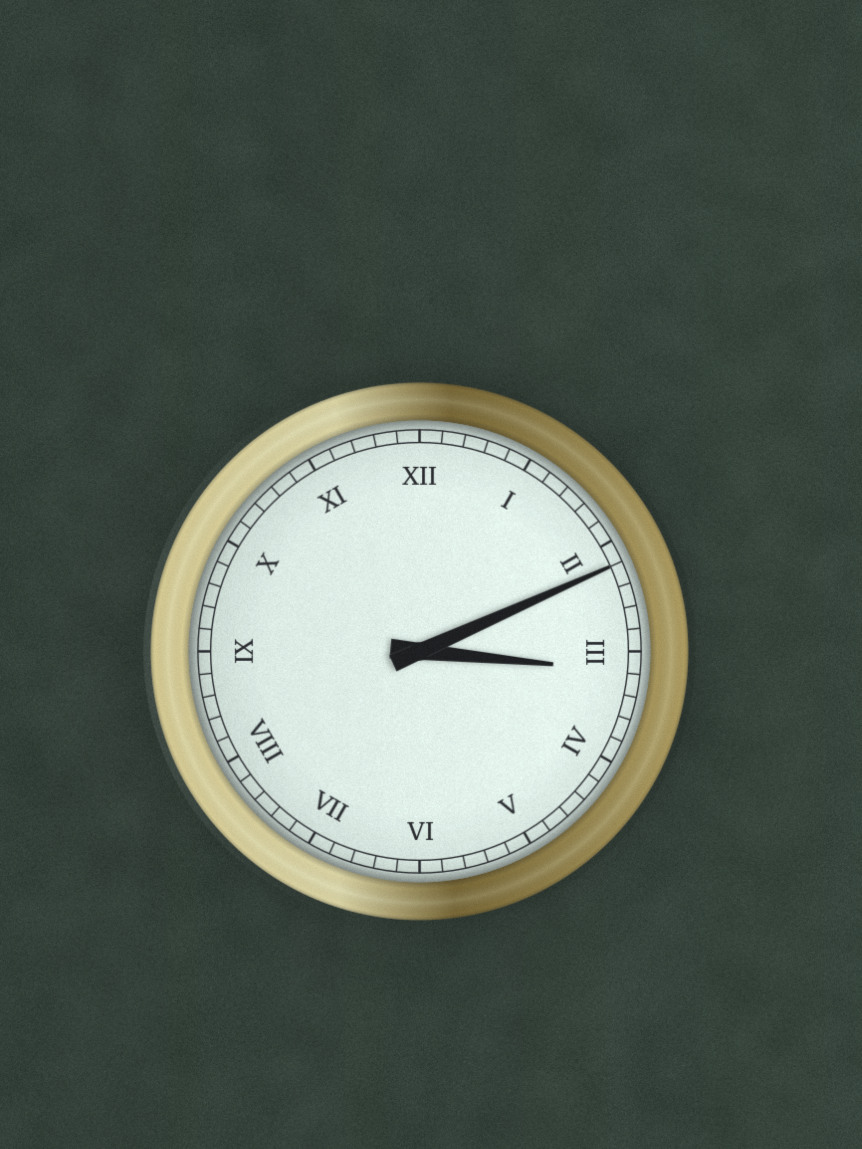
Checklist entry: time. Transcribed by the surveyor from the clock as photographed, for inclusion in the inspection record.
3:11
